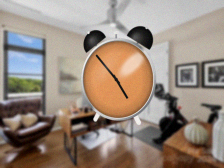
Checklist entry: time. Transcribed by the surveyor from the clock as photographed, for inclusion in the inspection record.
4:53
